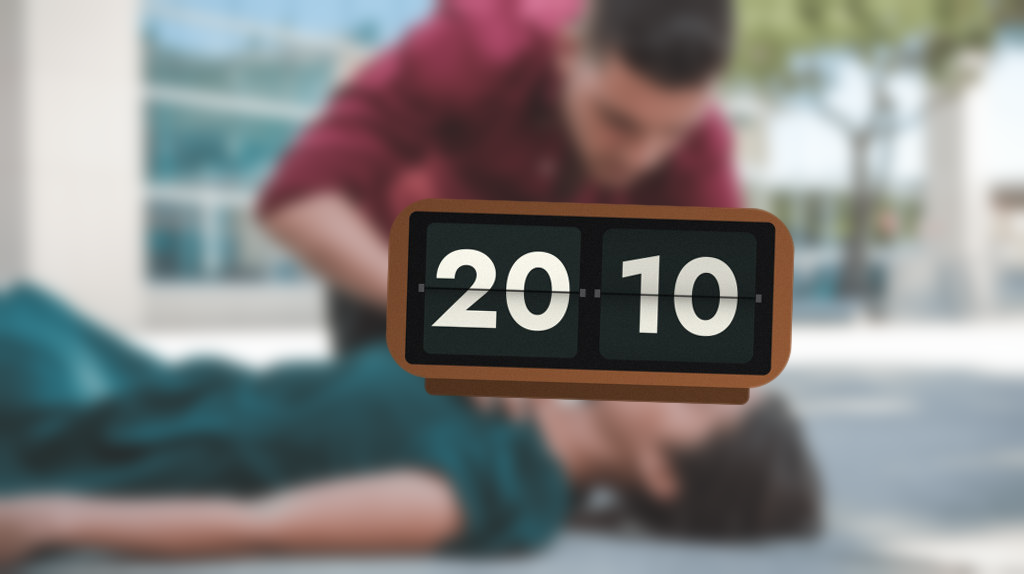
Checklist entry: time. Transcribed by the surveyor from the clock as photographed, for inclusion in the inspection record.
20:10
